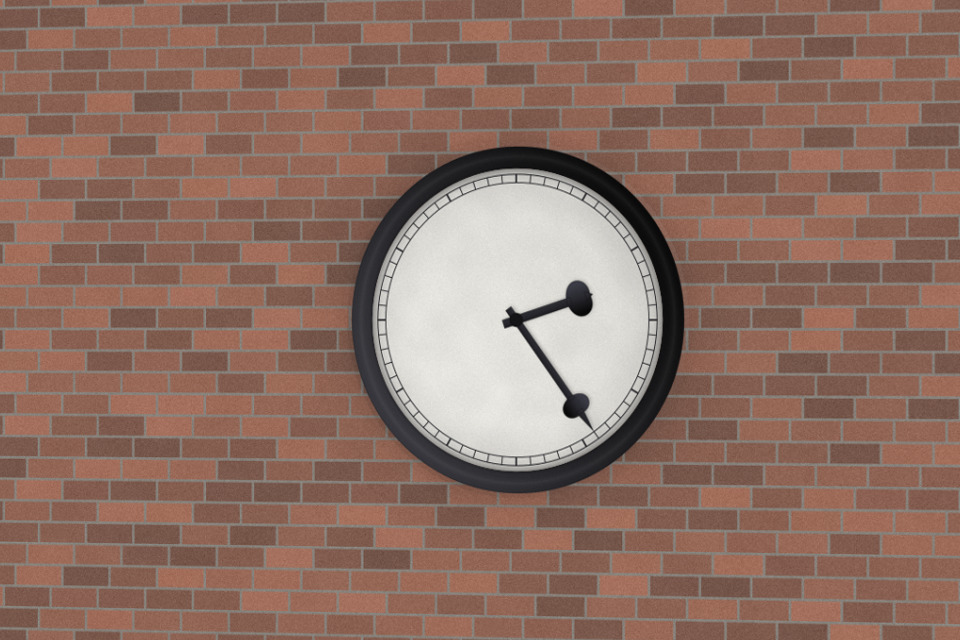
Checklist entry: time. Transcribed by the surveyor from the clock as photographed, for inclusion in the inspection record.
2:24
